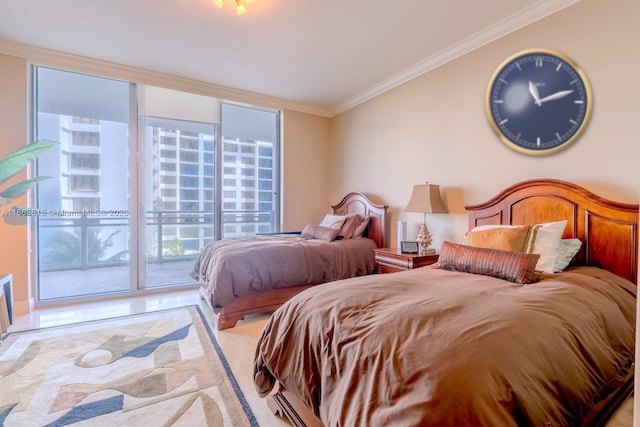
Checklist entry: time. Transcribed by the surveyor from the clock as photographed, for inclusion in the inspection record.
11:12
